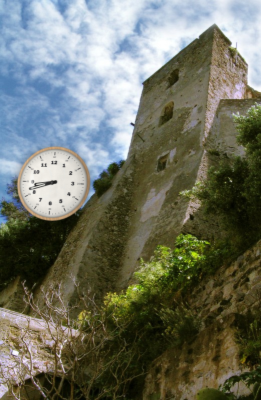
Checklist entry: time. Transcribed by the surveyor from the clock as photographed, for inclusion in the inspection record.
8:42
